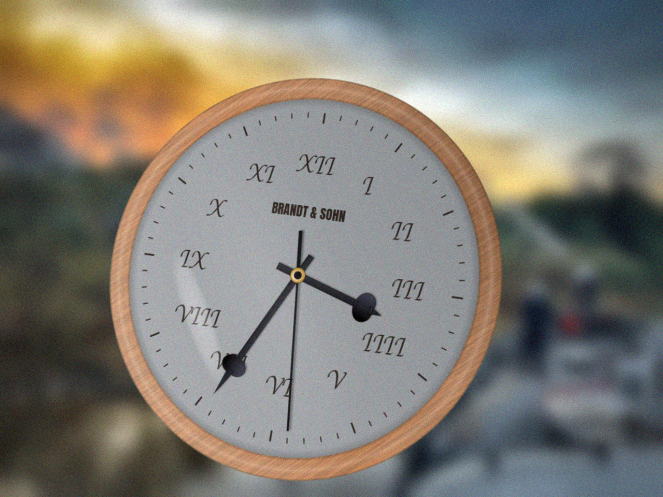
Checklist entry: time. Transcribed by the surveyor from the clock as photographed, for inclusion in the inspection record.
3:34:29
